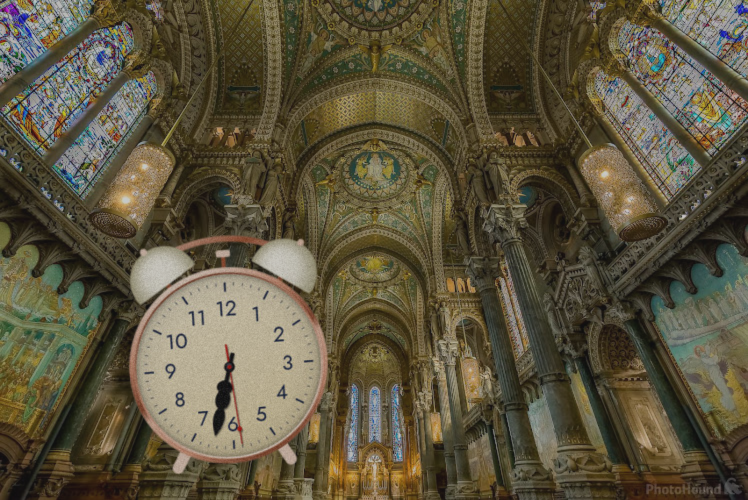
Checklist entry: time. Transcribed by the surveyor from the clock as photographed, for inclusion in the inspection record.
6:32:29
